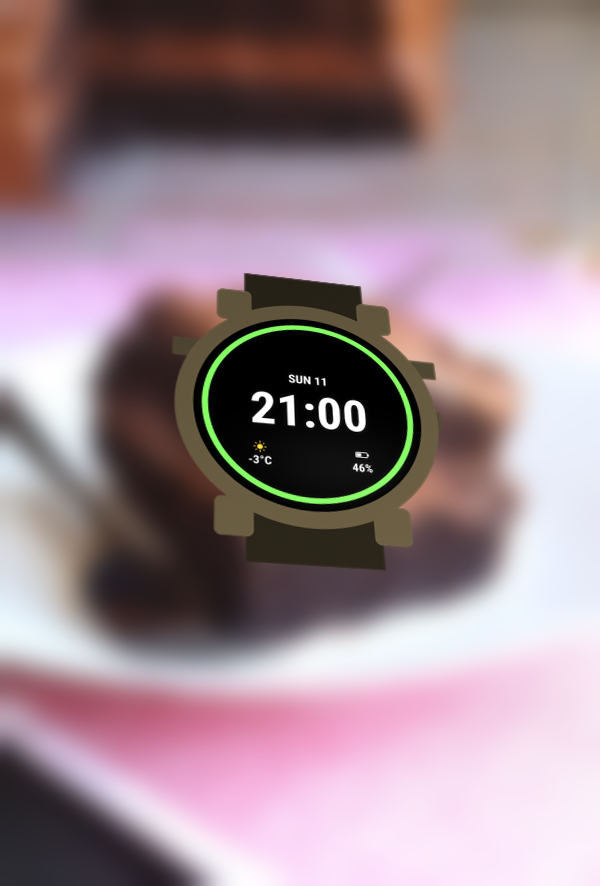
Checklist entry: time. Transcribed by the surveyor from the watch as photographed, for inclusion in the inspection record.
21:00
